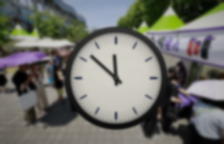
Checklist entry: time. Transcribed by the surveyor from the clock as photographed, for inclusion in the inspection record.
11:52
